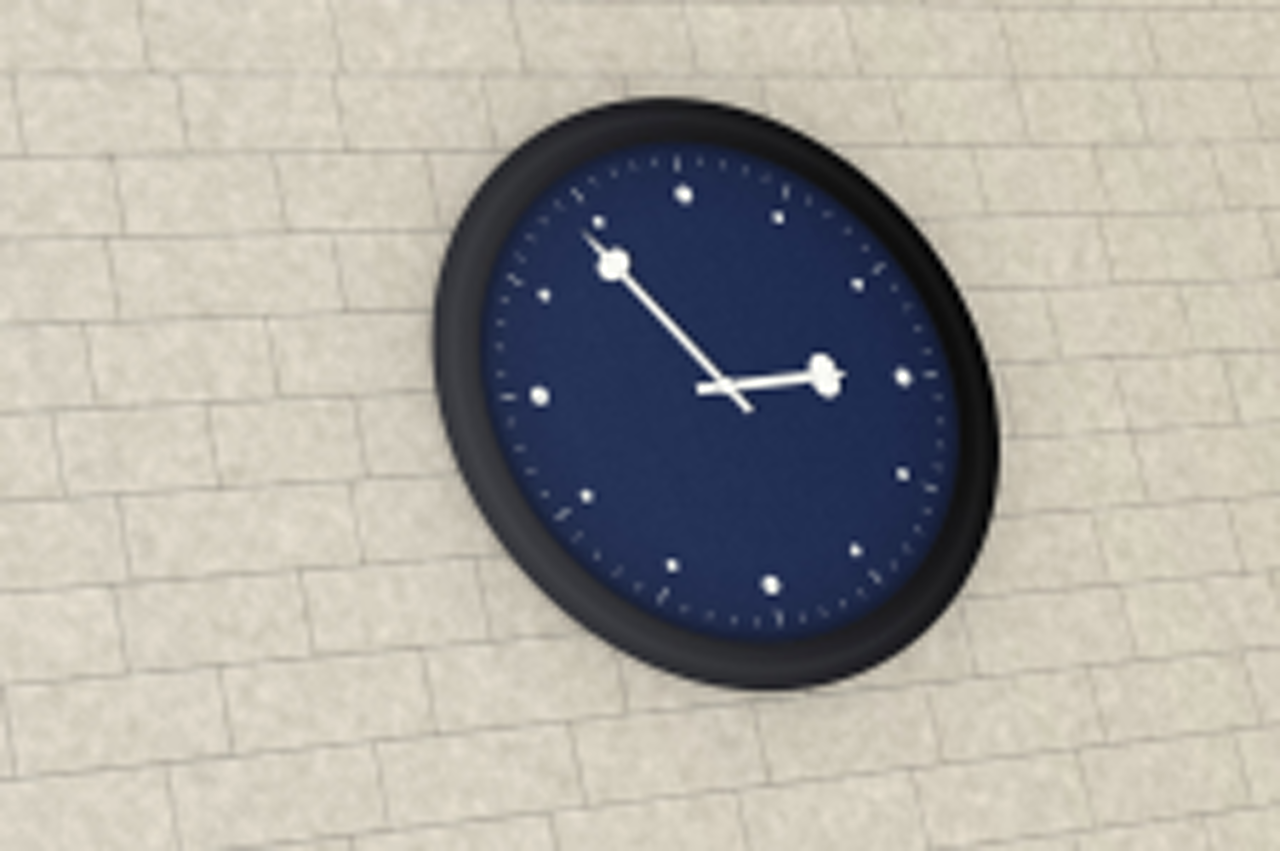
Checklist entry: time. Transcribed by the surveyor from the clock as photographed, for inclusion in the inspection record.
2:54
